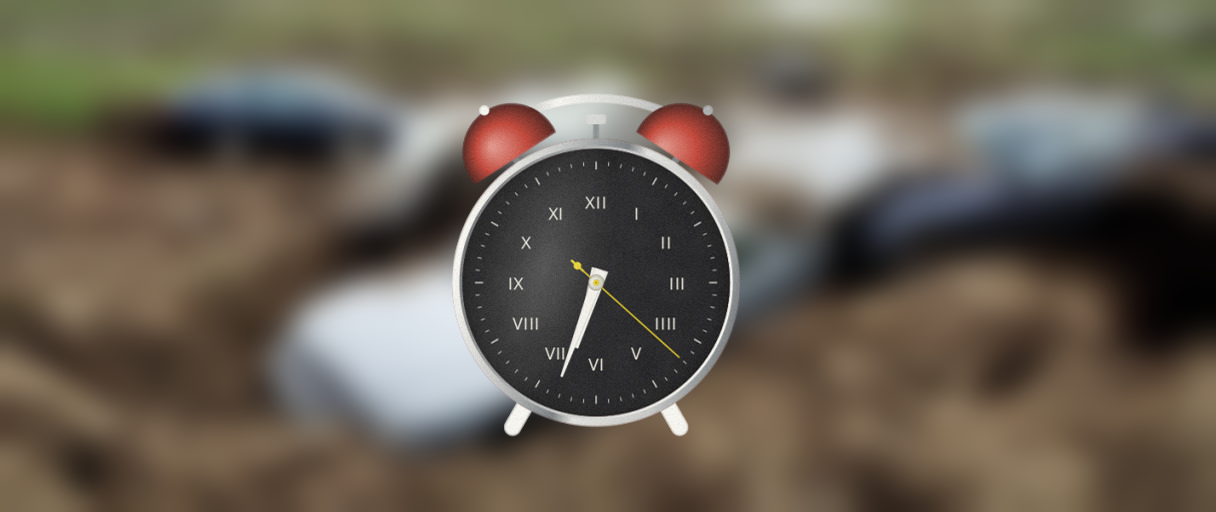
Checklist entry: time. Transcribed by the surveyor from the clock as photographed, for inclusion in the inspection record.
6:33:22
